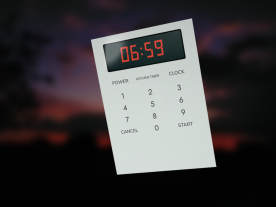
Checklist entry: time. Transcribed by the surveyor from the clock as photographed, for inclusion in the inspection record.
6:59
